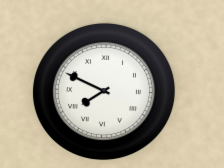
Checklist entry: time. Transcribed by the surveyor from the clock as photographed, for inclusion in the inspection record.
7:49
